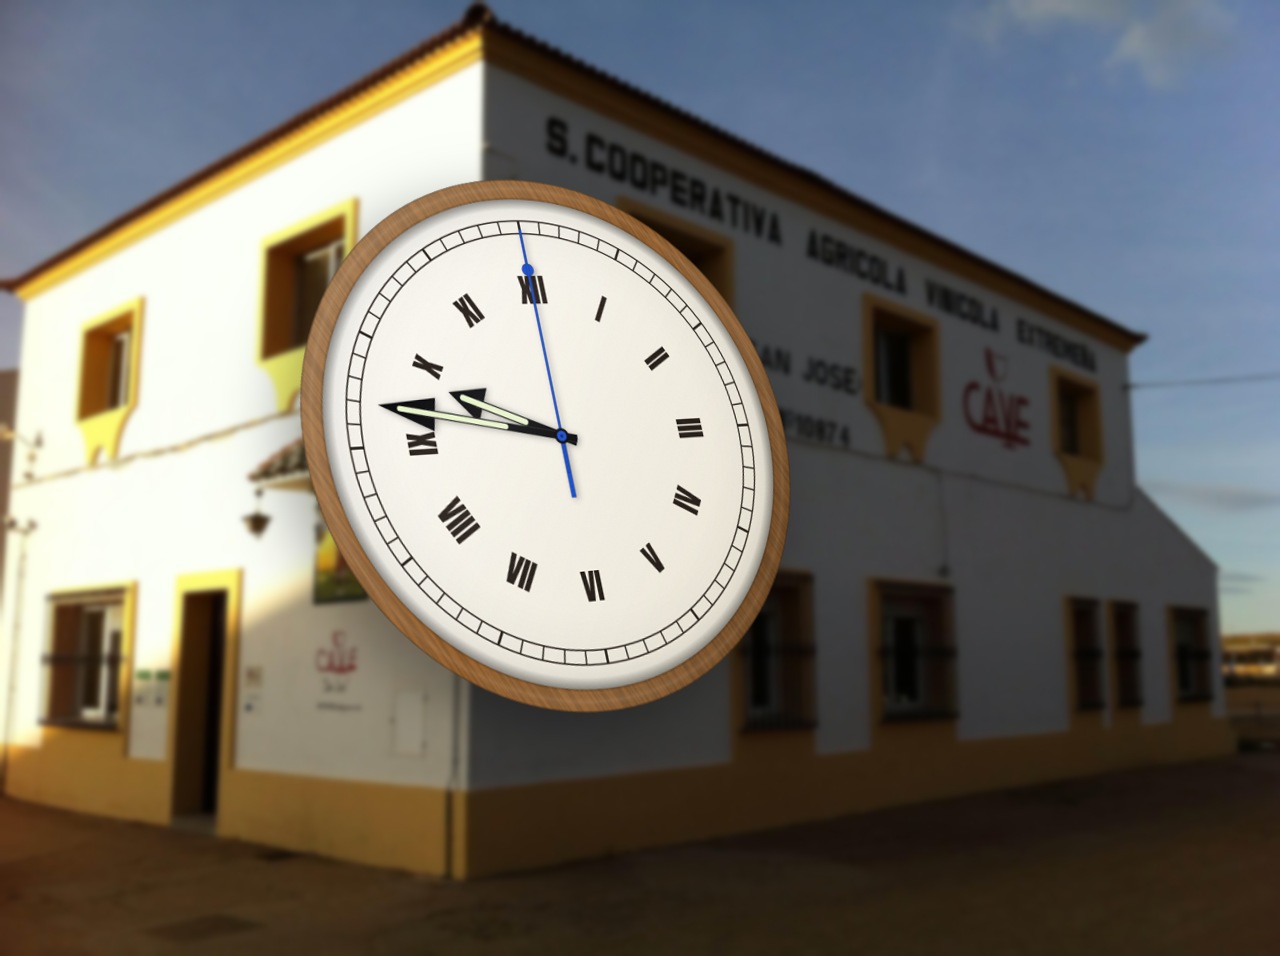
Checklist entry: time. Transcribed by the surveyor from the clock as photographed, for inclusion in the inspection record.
9:47:00
